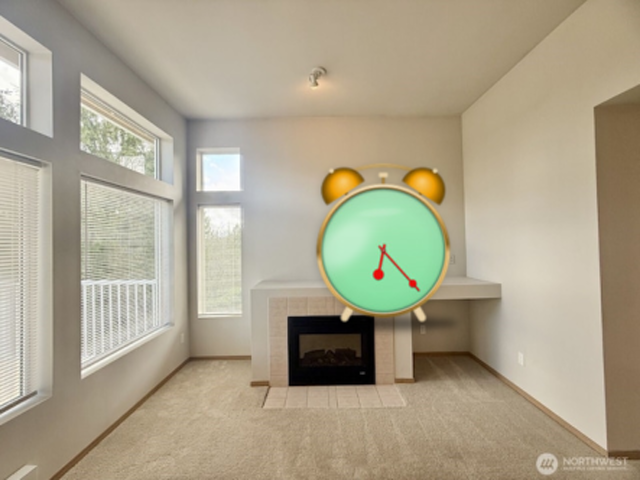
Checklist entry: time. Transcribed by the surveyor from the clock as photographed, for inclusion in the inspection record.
6:23
